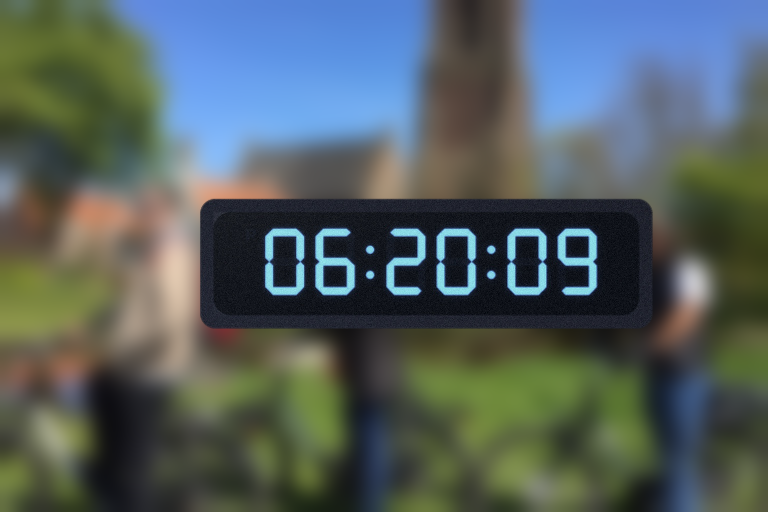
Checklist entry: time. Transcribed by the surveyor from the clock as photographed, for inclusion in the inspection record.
6:20:09
